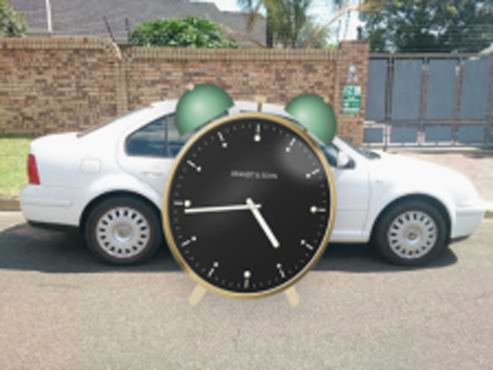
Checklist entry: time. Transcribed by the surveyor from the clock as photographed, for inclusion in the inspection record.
4:44
